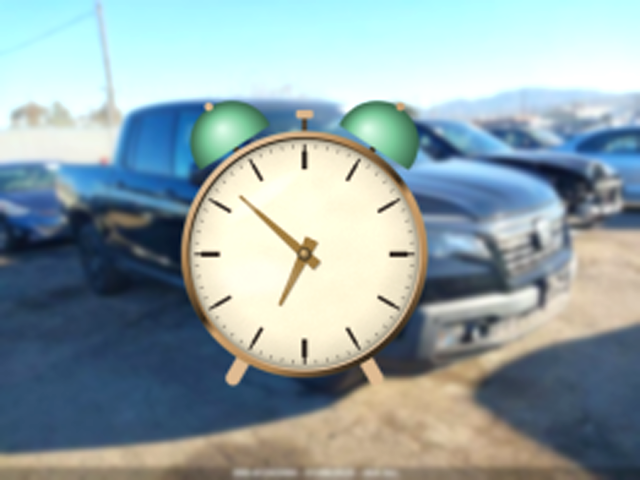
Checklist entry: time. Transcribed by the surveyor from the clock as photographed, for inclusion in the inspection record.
6:52
